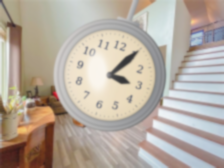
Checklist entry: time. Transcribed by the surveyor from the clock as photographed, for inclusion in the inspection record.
3:05
